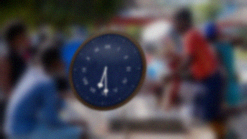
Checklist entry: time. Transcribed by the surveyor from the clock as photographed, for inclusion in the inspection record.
6:29
